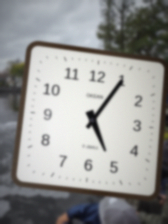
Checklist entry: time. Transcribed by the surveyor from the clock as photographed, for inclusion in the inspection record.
5:05
